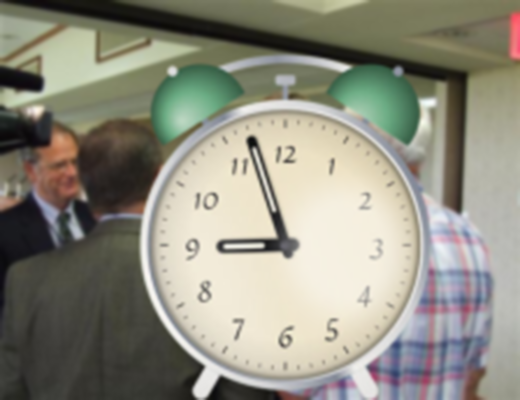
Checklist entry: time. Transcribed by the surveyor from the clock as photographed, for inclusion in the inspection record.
8:57
